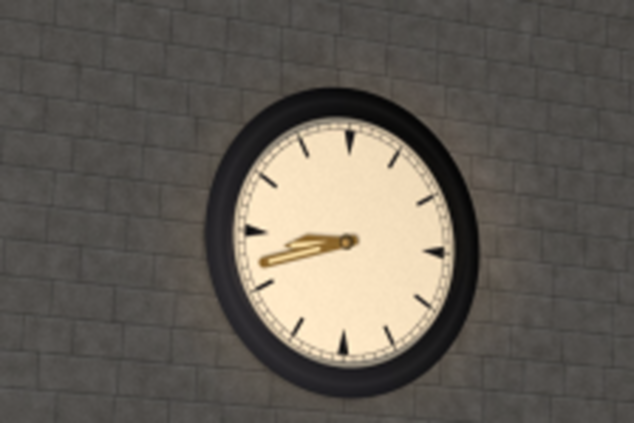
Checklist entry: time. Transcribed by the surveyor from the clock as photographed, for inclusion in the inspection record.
8:42
